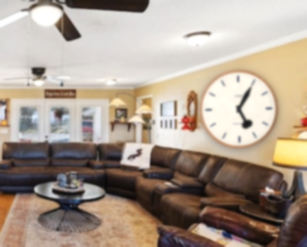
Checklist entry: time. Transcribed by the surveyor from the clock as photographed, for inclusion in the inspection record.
5:05
